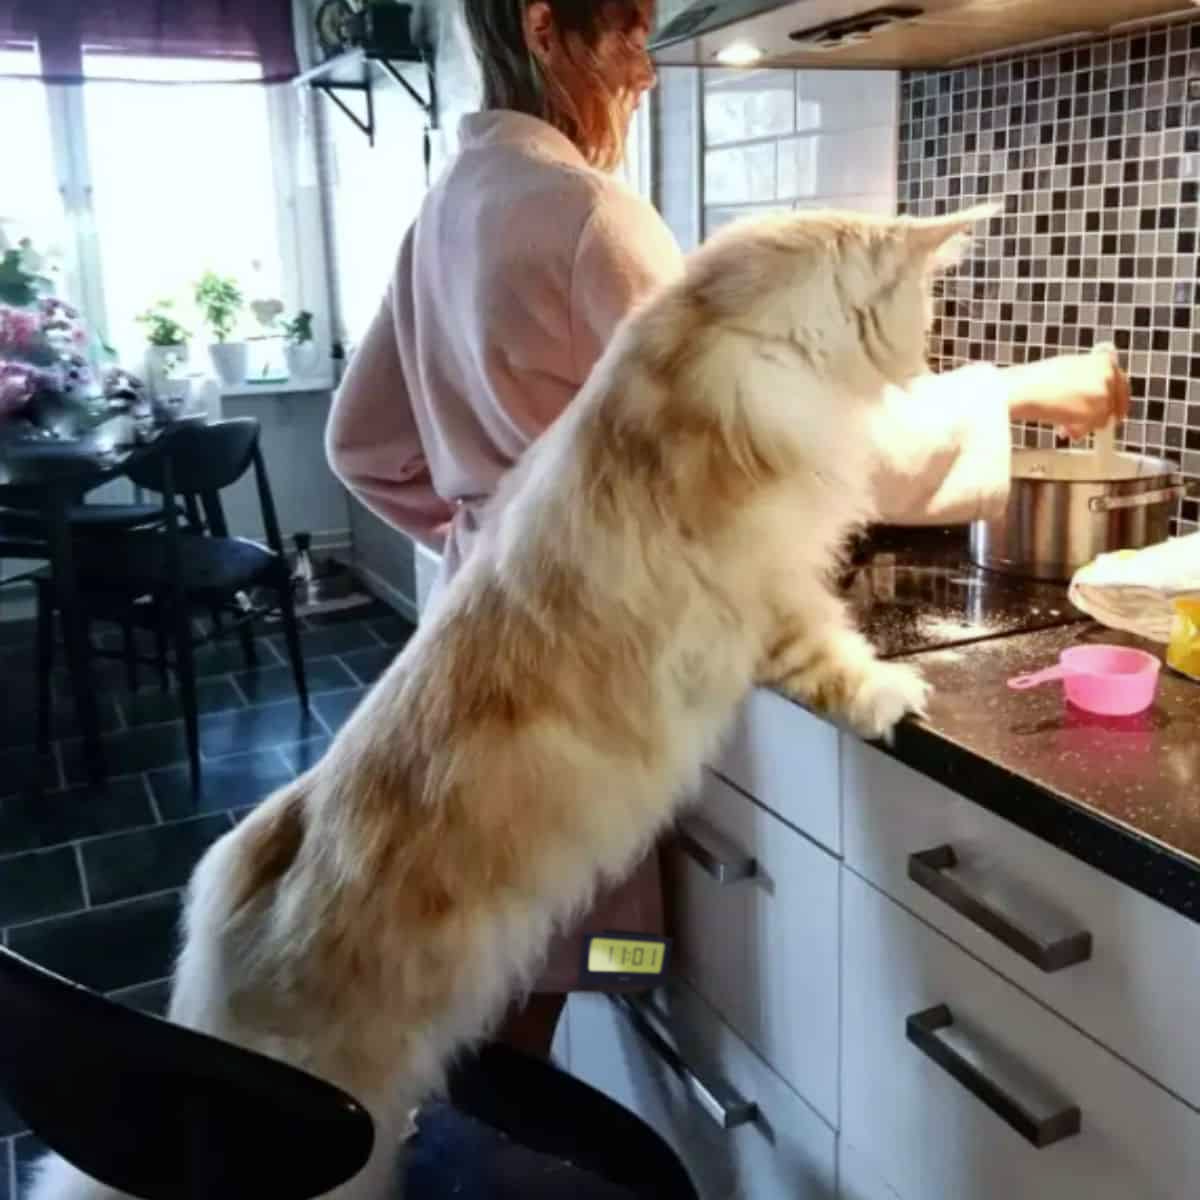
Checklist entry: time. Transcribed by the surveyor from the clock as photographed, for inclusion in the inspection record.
11:01
